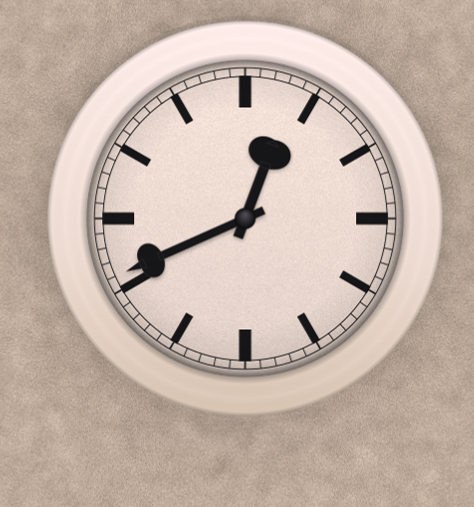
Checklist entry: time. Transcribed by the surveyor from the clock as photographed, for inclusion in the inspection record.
12:41
